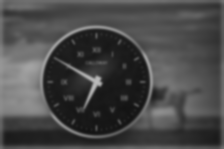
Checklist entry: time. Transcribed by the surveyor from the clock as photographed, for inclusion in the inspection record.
6:50
